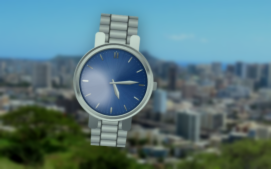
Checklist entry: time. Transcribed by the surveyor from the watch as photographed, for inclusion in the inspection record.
5:14
